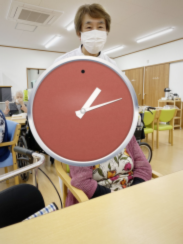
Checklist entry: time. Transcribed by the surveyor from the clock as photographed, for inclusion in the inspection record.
1:12
